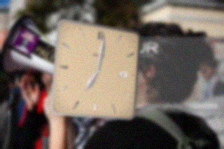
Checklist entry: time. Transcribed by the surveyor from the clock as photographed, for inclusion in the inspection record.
7:01
